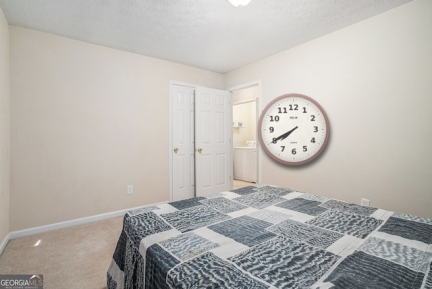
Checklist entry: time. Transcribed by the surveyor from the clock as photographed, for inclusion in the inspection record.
7:40
